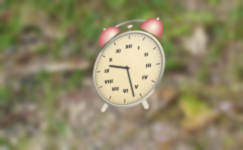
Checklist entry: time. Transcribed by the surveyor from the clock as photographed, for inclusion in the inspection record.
9:27
